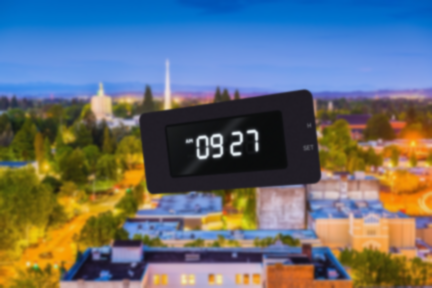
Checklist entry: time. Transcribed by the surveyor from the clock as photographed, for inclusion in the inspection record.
9:27
